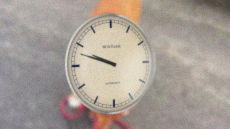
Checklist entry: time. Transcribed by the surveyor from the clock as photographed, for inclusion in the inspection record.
9:48
